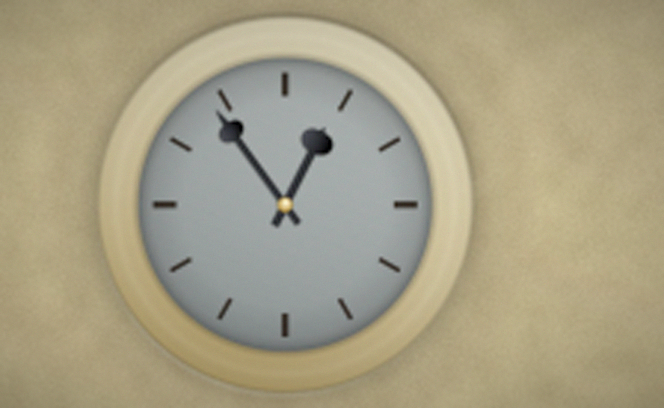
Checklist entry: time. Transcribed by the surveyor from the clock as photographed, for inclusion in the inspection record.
12:54
